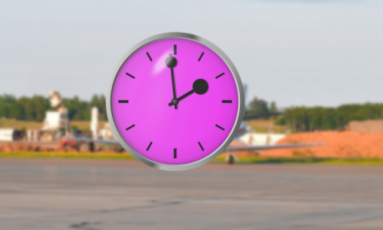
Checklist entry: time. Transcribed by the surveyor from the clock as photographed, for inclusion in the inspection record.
1:59
